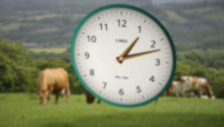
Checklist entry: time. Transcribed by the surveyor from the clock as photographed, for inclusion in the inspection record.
1:12
